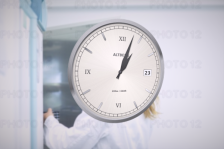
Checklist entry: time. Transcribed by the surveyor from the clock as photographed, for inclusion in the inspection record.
1:03
